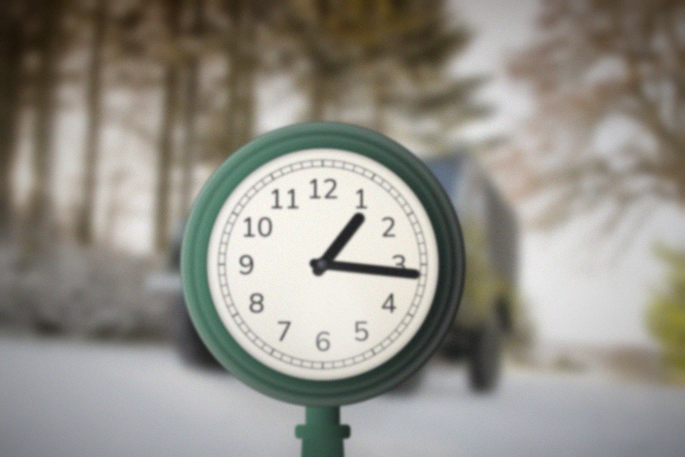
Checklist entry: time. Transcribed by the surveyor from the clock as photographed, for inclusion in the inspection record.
1:16
